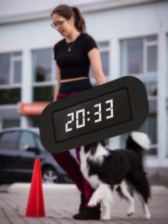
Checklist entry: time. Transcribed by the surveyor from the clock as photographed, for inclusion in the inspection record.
20:33
